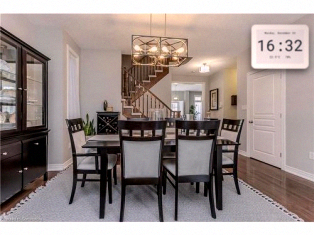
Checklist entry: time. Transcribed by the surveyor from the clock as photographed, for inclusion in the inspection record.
16:32
